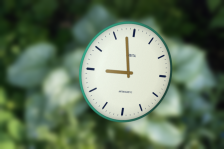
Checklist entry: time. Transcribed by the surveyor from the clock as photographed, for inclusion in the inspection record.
8:58
